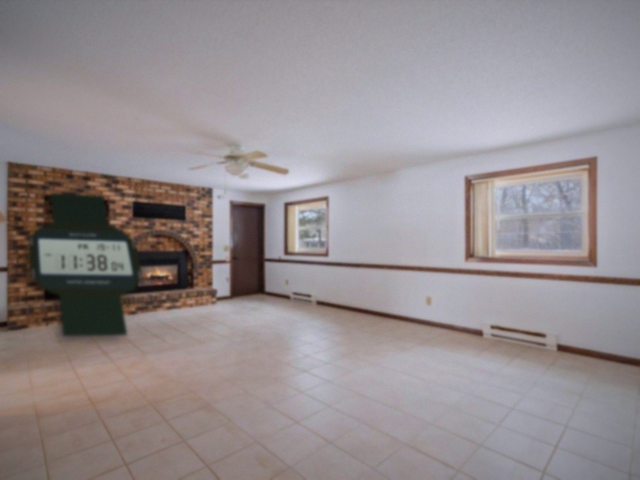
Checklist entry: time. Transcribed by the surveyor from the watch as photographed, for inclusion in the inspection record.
11:38
